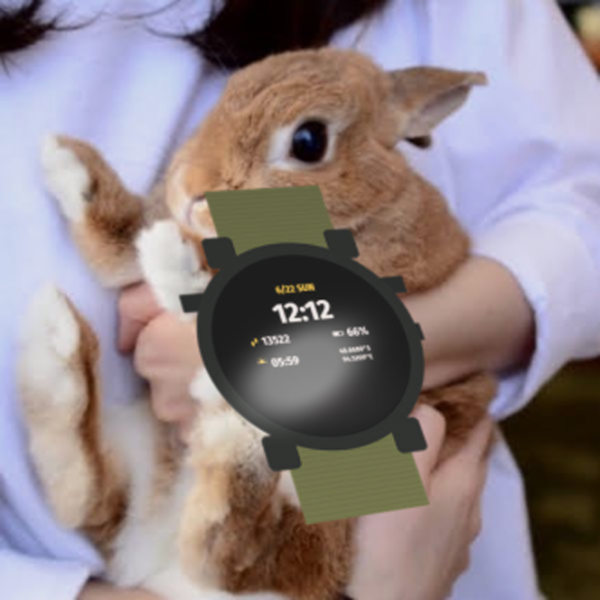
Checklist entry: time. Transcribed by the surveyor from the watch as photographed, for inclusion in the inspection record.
12:12
